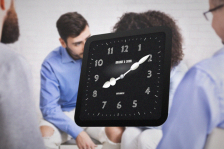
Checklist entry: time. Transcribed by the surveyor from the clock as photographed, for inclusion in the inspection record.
8:09
